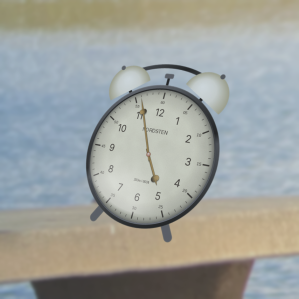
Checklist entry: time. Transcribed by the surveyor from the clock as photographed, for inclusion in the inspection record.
4:56
